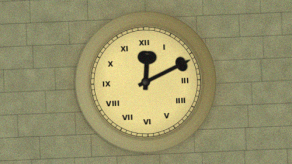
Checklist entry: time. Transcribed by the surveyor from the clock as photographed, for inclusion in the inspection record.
12:11
